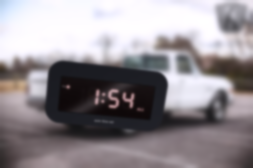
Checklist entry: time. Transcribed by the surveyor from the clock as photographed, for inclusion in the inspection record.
1:54
